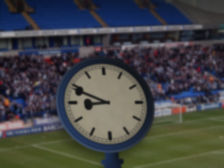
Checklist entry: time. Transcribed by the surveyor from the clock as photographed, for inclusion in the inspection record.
8:49
